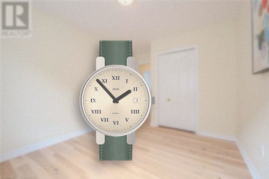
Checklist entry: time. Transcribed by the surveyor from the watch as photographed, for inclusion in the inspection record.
1:53
